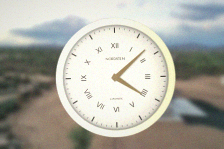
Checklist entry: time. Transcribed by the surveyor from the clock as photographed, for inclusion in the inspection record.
4:08
